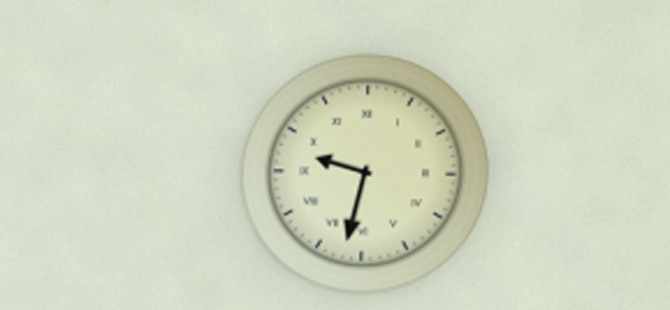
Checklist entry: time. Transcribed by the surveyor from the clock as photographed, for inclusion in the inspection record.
9:32
